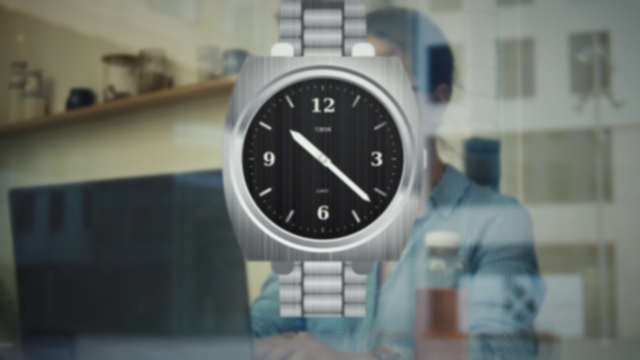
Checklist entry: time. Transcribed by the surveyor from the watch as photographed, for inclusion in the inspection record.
10:22
